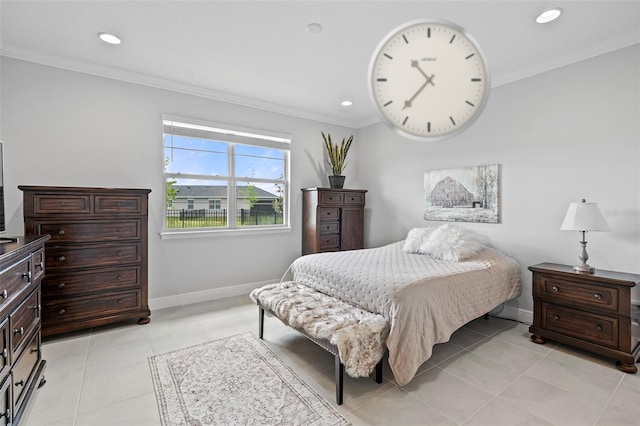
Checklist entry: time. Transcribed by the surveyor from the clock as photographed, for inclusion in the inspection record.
10:37
